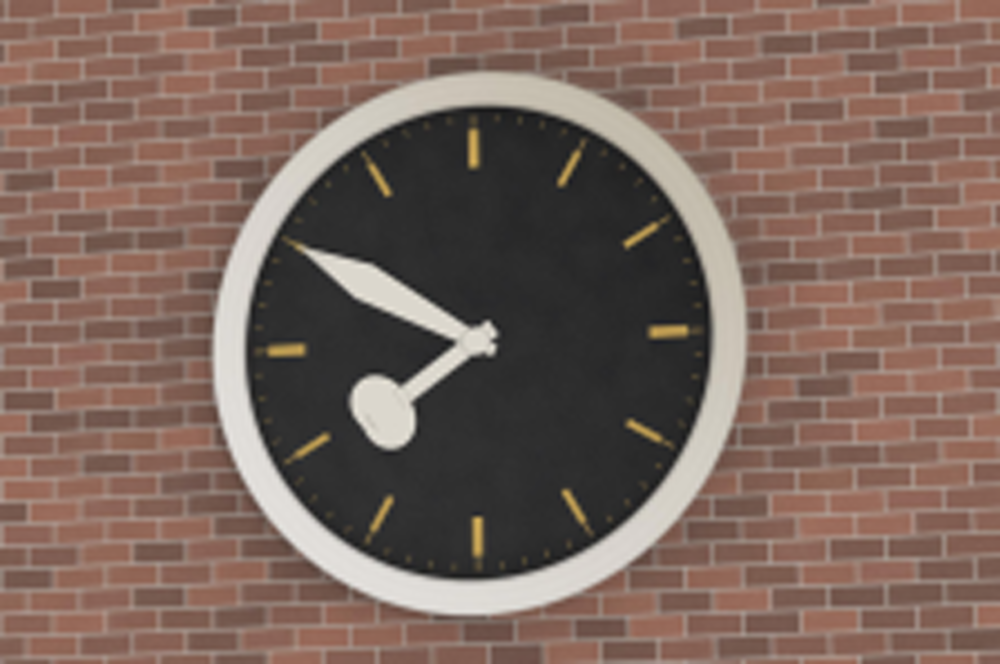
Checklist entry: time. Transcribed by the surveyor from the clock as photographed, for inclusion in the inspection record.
7:50
